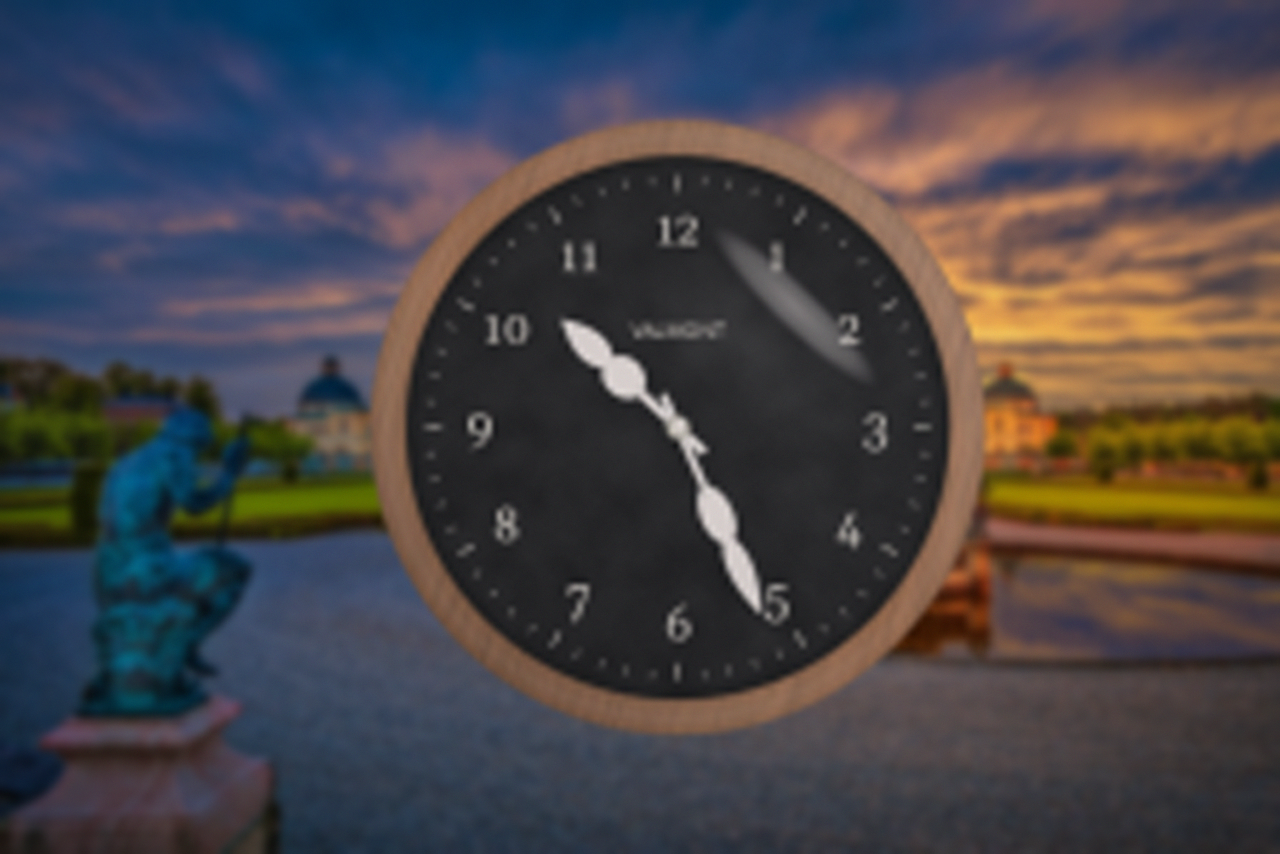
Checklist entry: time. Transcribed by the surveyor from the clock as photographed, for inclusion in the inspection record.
10:26
